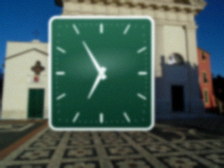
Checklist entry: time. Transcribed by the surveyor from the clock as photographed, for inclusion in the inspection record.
6:55
